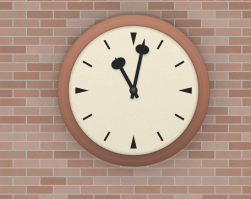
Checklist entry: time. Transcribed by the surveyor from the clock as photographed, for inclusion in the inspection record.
11:02
